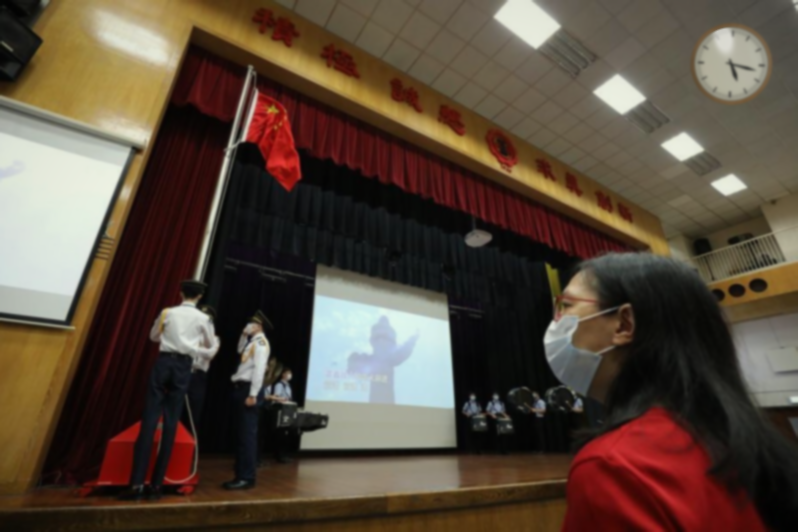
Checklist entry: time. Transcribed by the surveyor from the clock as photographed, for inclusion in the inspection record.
5:17
